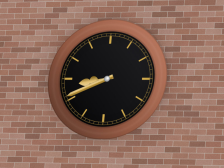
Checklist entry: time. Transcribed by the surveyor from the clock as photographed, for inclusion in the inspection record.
8:41
